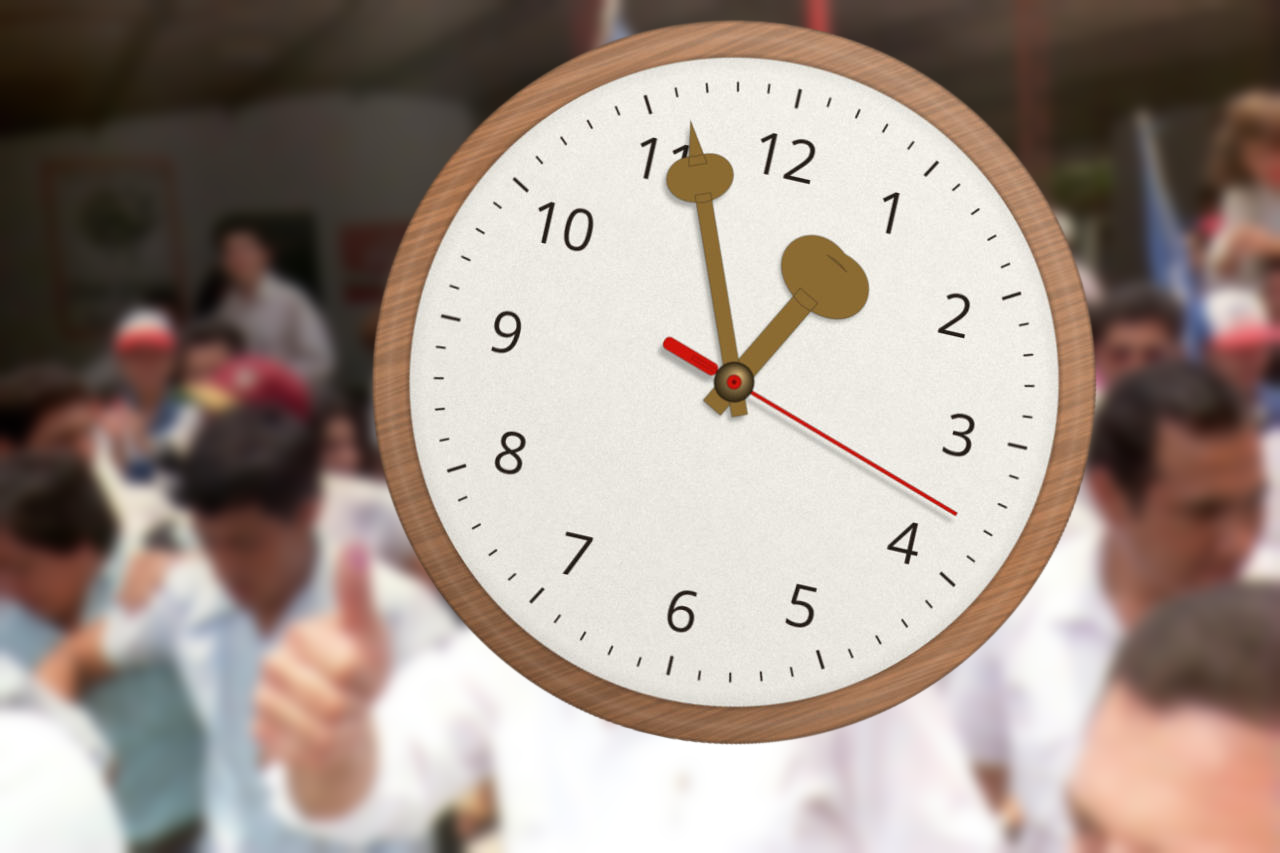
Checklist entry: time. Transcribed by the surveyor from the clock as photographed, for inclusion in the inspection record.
12:56:18
